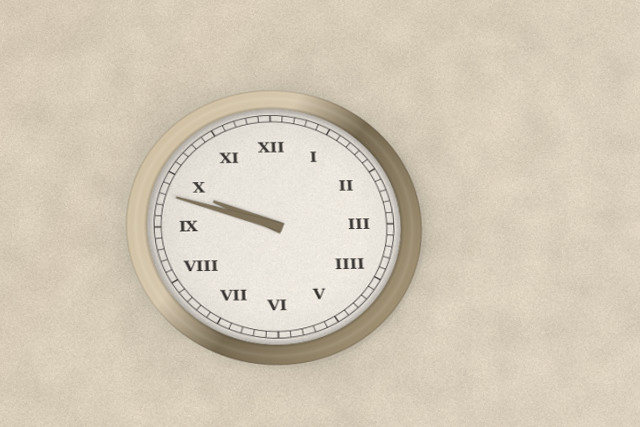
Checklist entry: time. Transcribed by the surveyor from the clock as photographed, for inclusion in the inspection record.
9:48
